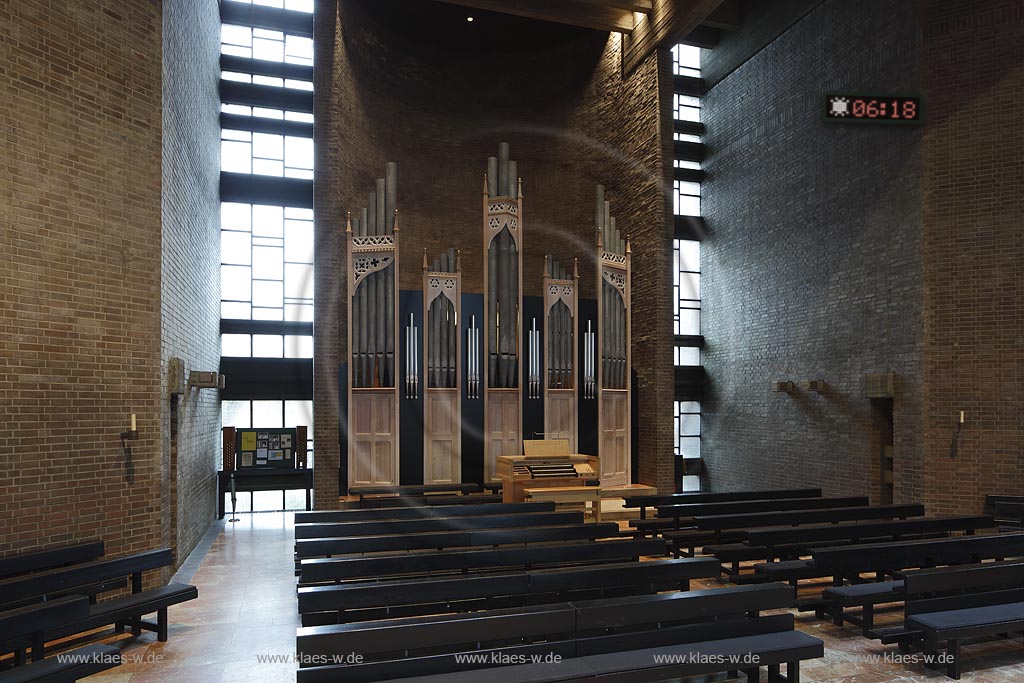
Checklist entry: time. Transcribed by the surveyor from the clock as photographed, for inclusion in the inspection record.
6:18
